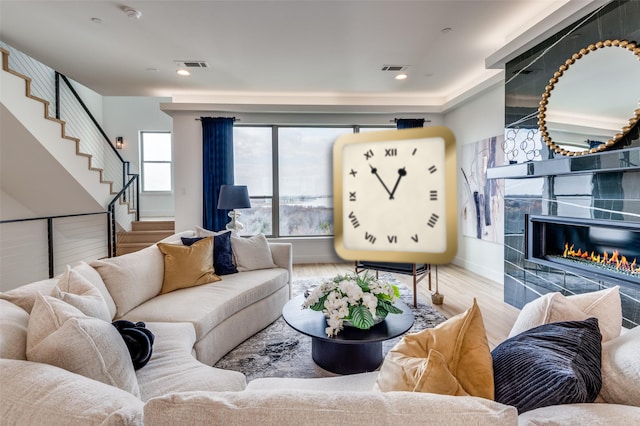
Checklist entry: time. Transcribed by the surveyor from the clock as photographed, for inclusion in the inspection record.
12:54
